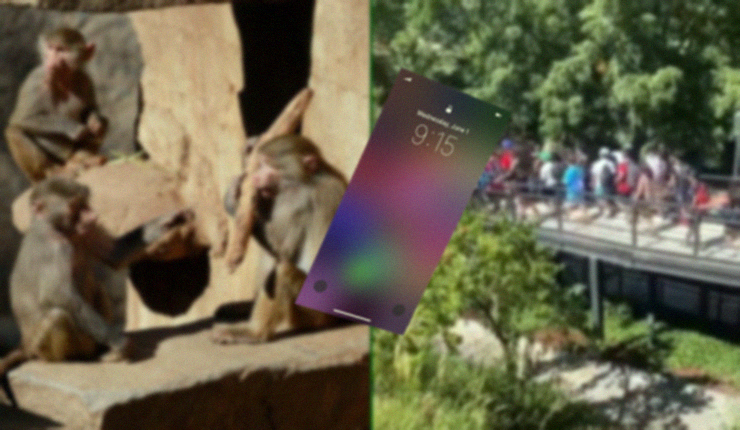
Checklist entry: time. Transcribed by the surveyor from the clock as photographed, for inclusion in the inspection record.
9:15
